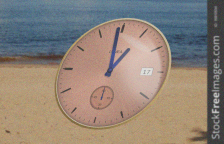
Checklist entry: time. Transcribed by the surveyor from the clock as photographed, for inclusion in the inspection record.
12:59
